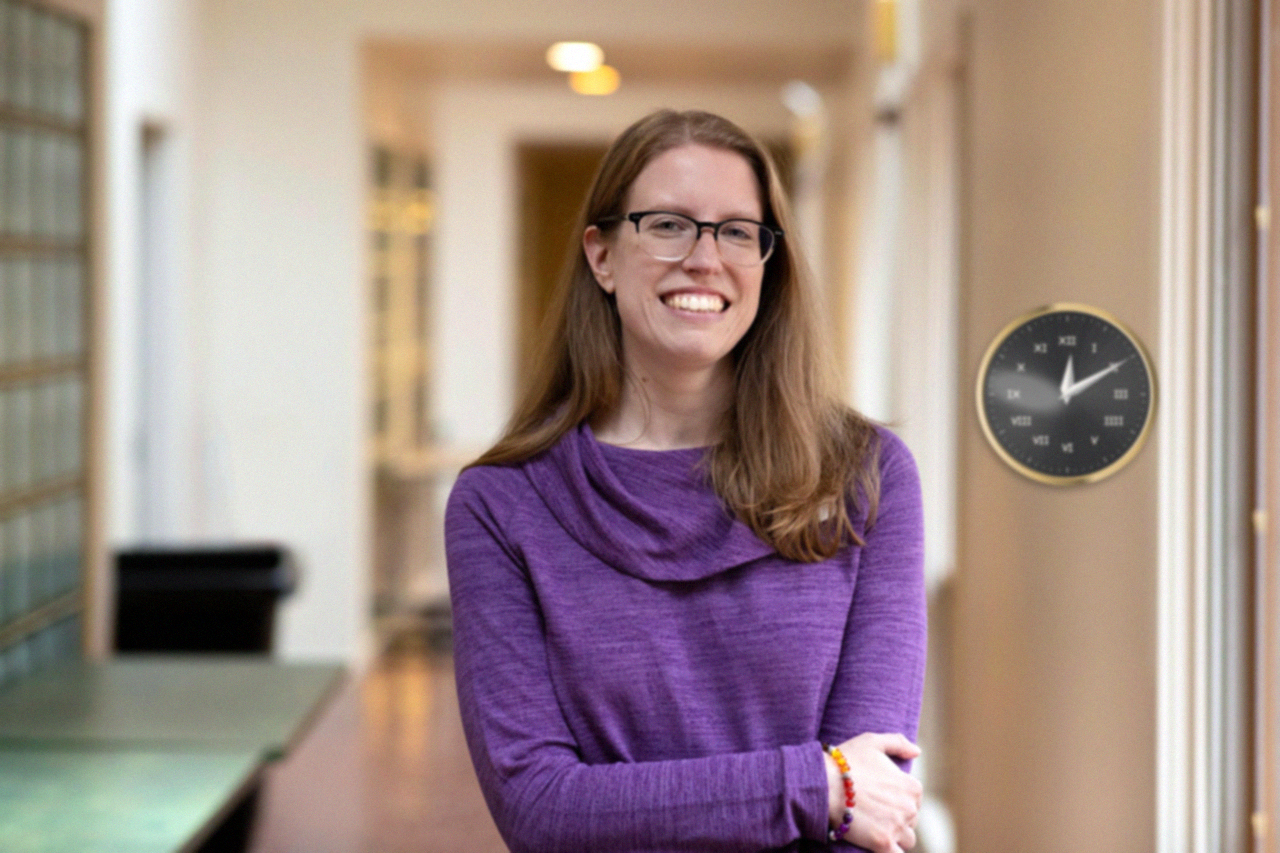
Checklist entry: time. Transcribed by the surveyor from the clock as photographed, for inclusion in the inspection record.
12:10
